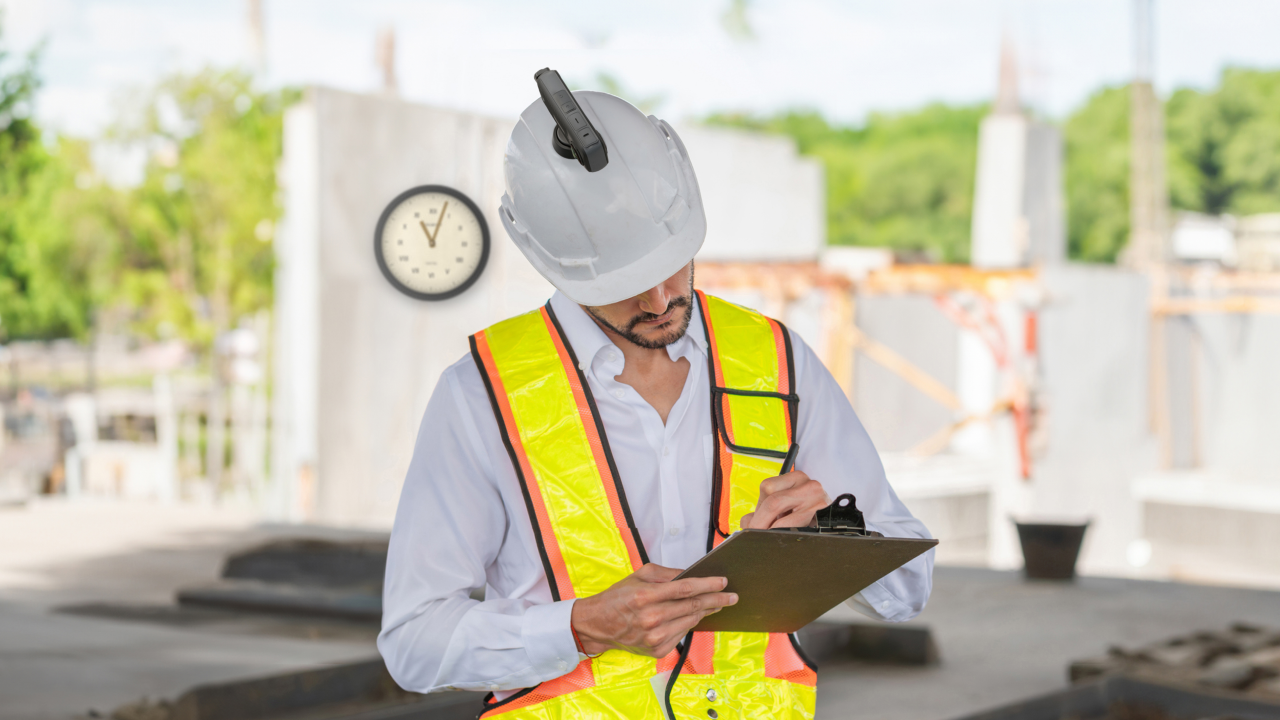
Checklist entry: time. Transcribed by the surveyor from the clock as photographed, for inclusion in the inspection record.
11:03
